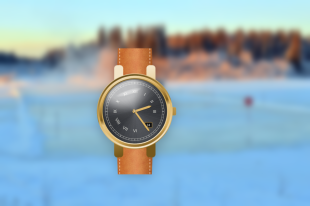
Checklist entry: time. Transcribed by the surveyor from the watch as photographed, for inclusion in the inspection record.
2:24
